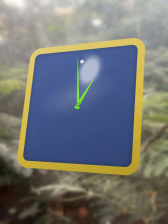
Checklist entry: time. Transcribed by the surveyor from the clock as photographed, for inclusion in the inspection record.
12:59
